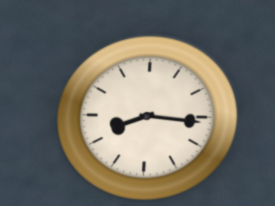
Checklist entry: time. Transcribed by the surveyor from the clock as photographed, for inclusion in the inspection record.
8:16
